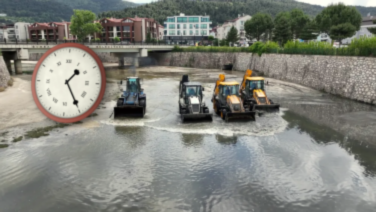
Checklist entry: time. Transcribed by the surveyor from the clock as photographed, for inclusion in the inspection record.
1:25
